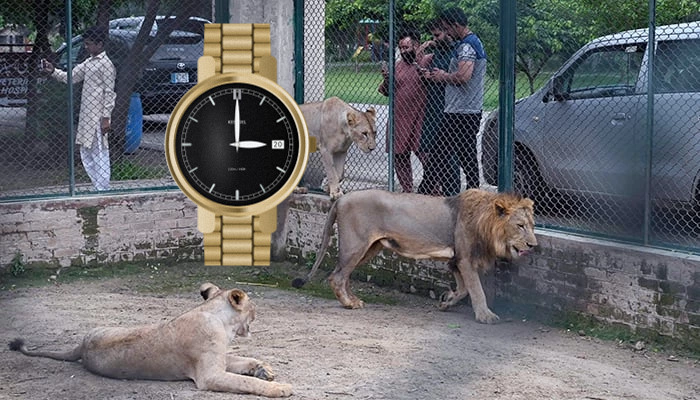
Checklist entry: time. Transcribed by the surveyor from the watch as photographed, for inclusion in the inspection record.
3:00
